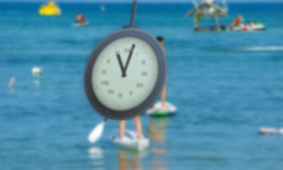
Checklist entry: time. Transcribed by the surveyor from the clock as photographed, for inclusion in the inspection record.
11:02
